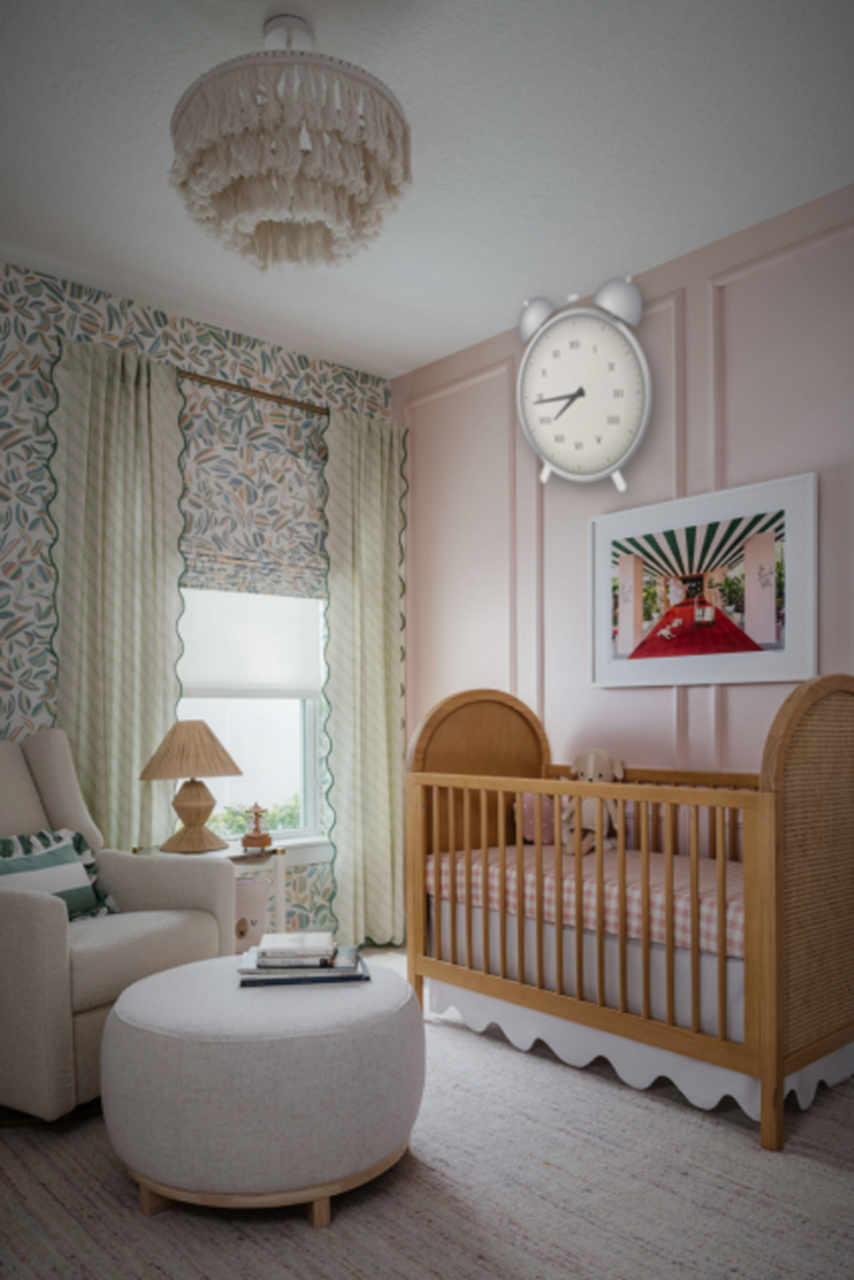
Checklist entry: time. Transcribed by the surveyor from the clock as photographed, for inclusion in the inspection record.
7:44
